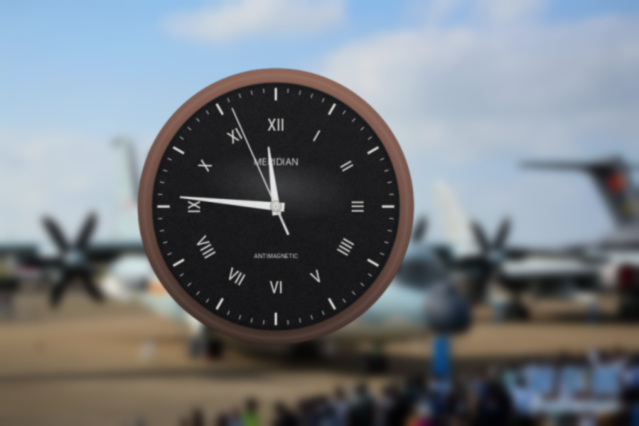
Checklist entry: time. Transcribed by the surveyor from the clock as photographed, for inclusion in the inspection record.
11:45:56
